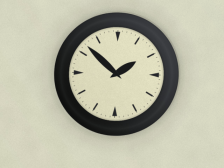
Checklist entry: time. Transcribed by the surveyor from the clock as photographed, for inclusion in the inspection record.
1:52
